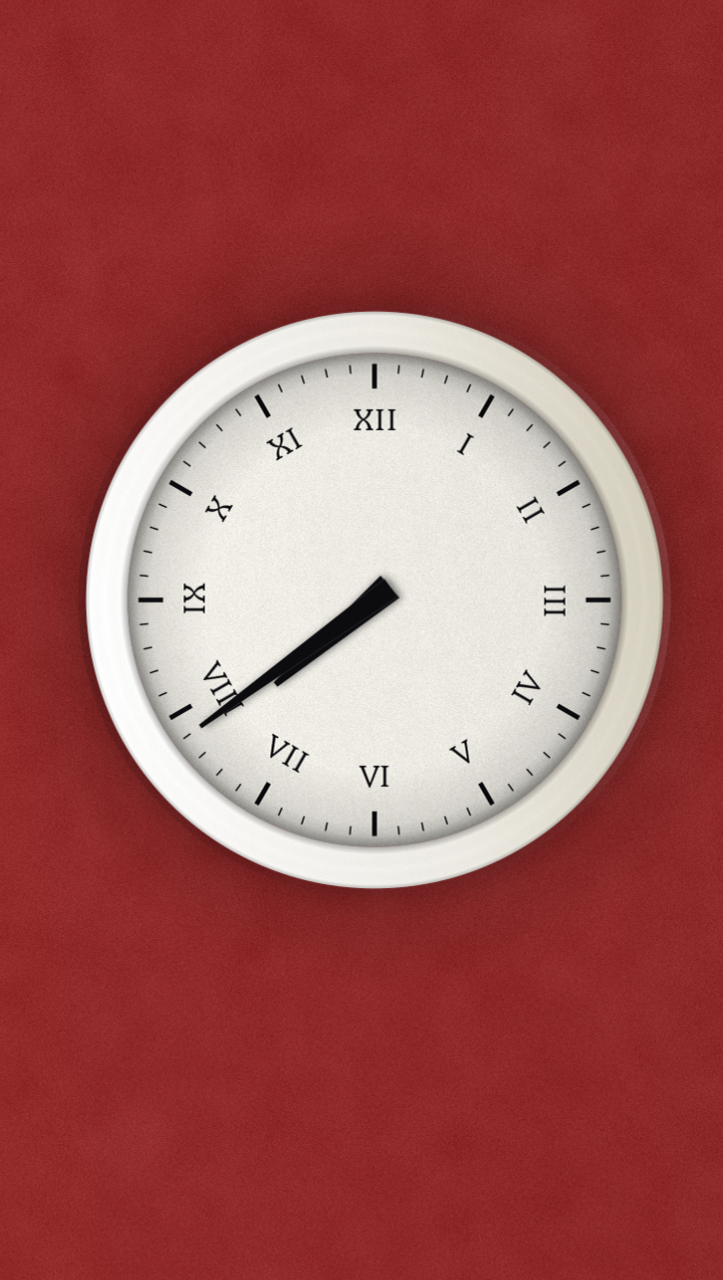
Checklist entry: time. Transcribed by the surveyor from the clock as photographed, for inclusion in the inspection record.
7:39
